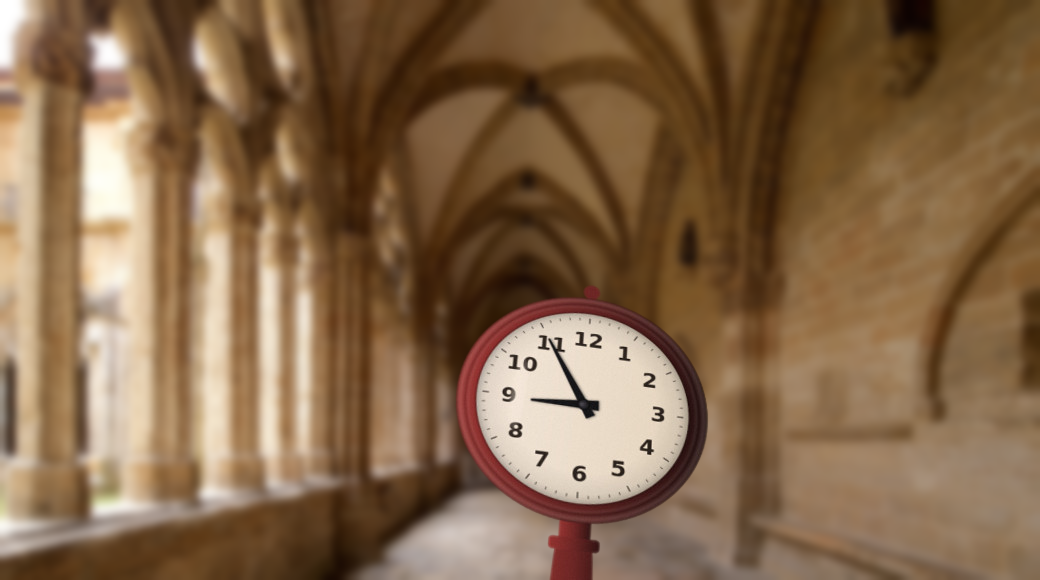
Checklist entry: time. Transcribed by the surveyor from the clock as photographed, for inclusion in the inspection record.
8:55
